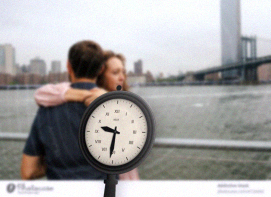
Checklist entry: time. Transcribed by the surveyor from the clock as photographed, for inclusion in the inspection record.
9:31
